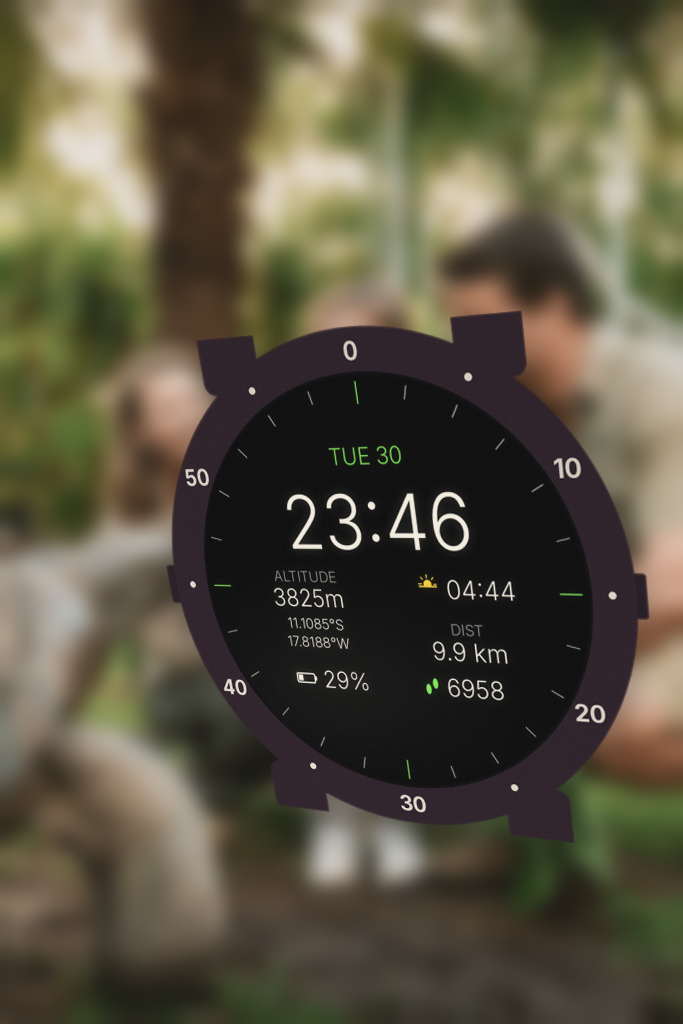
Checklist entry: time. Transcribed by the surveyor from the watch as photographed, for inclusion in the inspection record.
23:46
